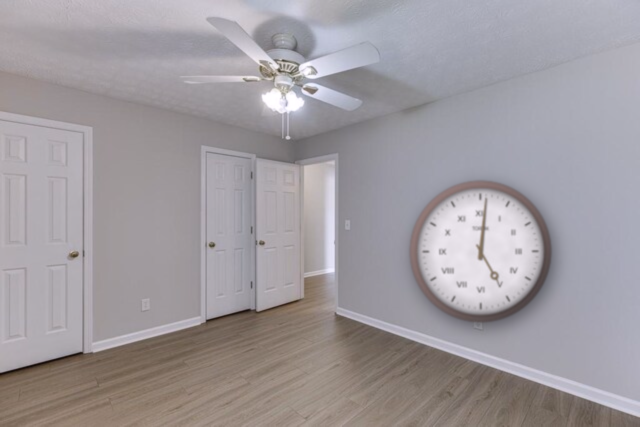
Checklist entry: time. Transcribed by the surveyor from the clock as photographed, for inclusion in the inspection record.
5:01
